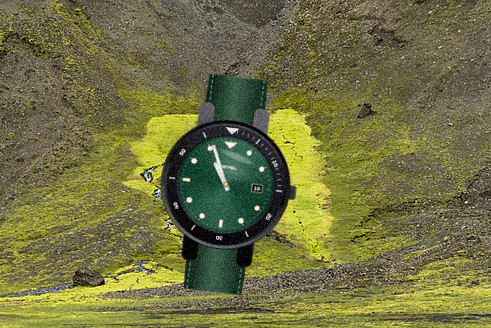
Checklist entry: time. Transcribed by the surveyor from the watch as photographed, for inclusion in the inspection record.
10:56
